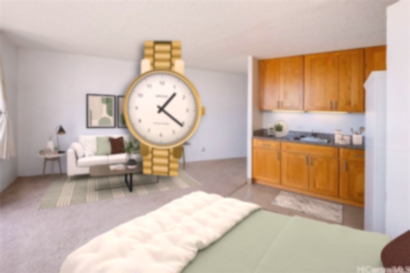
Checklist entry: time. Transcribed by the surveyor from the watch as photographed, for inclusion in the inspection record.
1:21
